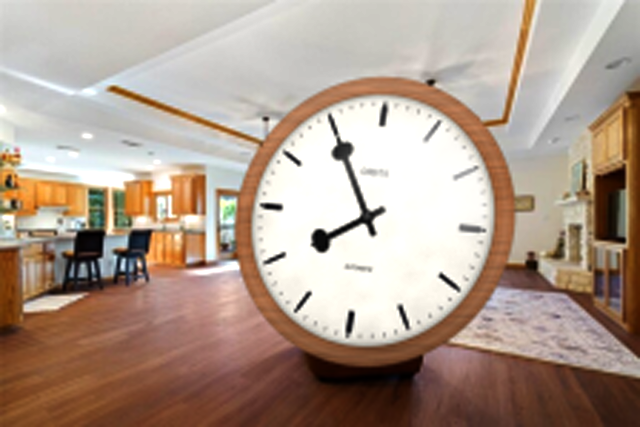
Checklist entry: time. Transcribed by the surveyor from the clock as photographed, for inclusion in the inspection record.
7:55
